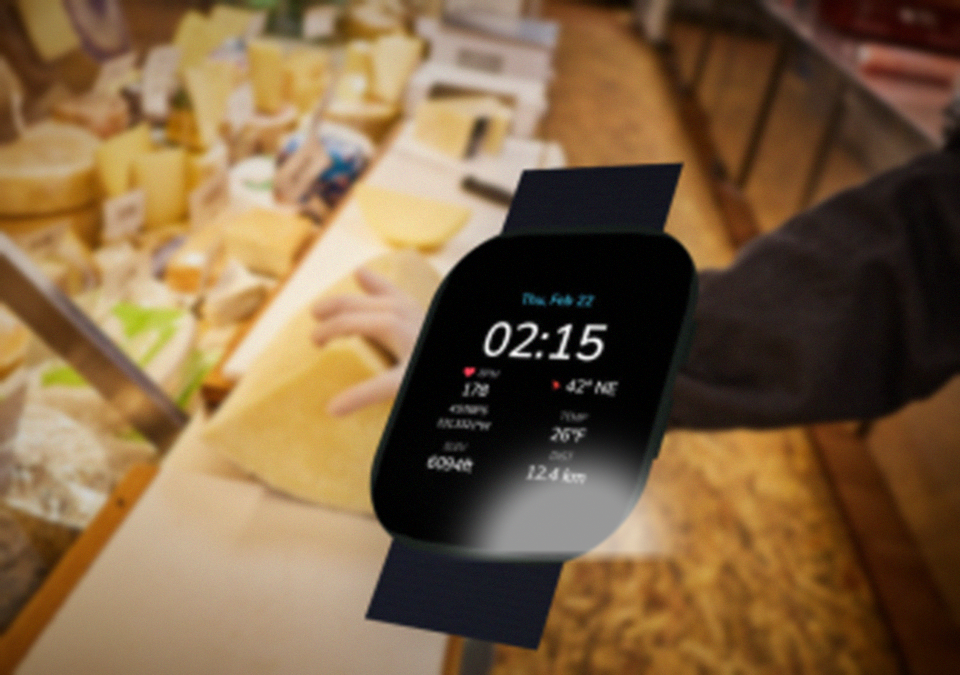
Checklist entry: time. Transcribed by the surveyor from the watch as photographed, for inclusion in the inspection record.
2:15
